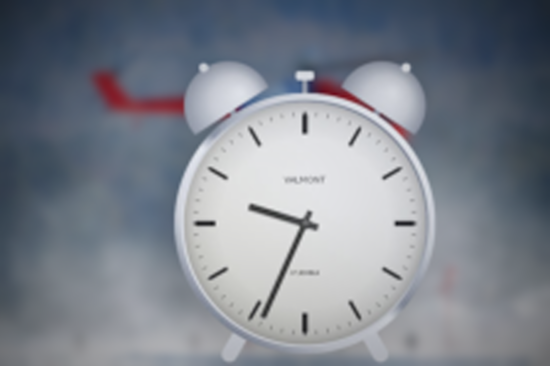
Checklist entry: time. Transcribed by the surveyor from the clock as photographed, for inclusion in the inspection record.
9:34
